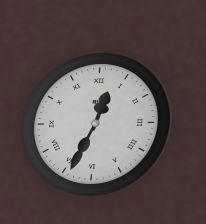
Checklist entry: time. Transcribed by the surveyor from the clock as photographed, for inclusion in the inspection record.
12:34
